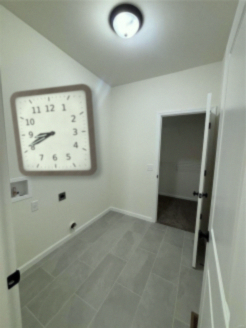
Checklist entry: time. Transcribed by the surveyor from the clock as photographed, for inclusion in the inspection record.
8:41
